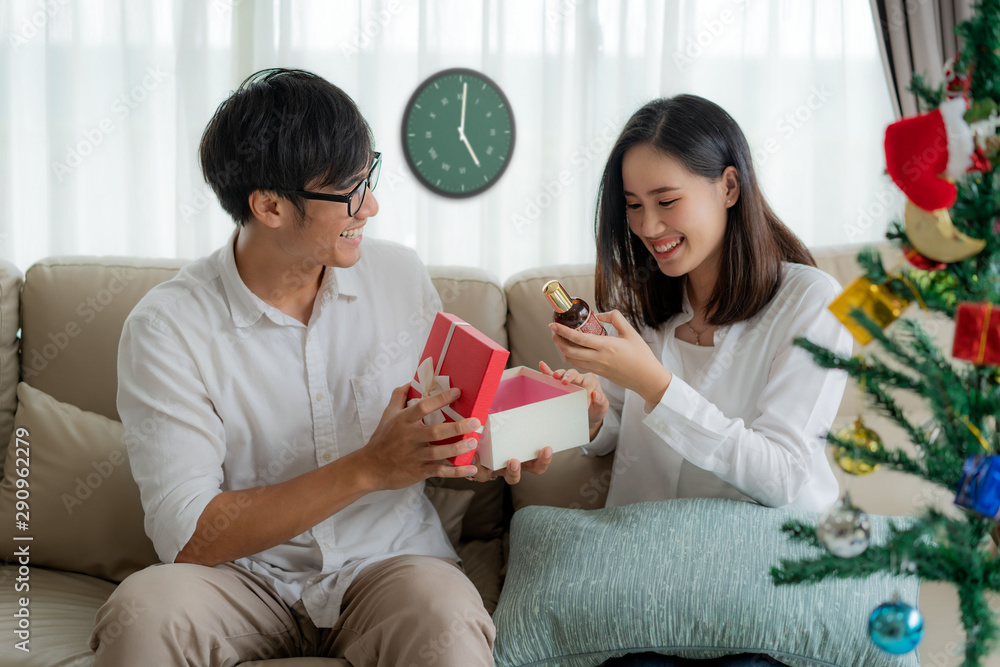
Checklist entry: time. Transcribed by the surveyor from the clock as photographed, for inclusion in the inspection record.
5:01
